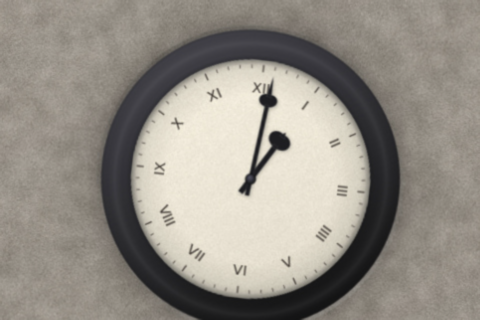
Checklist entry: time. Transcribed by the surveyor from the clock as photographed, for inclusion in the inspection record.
1:01
